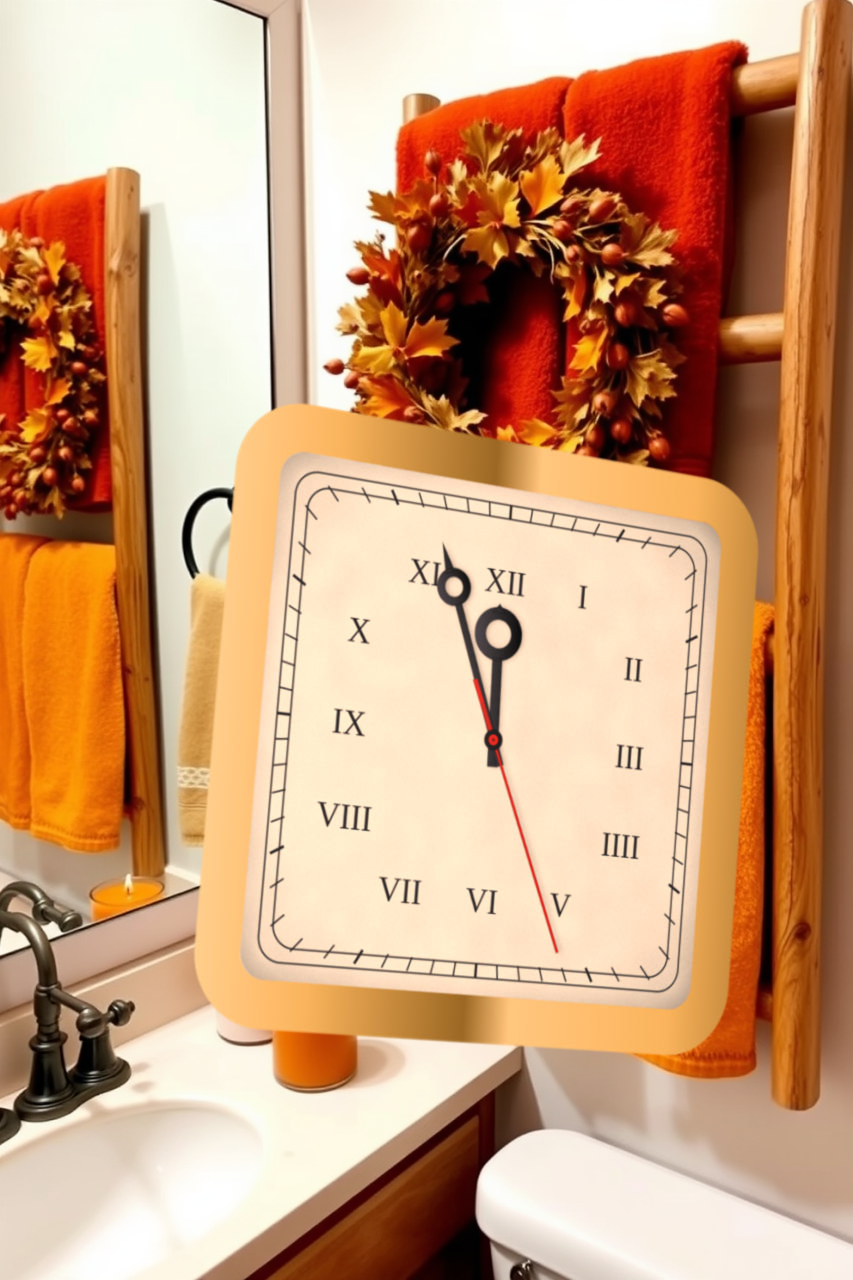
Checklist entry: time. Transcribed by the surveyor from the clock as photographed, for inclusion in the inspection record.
11:56:26
